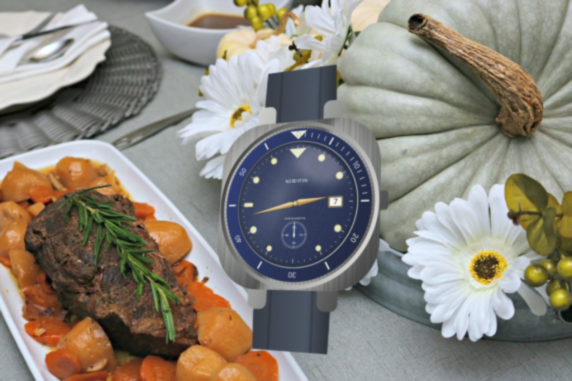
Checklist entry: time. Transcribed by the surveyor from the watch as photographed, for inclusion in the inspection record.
2:43
